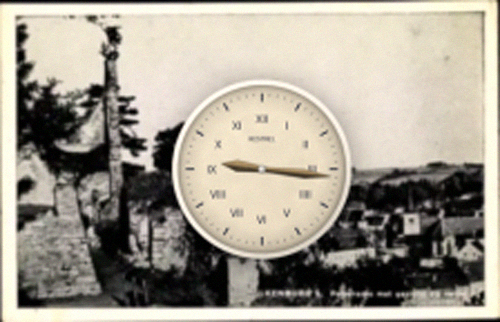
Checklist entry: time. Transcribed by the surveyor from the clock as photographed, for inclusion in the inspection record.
9:16
